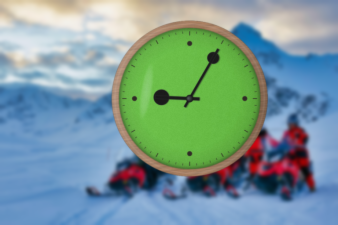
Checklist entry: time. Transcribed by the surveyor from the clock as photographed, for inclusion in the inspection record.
9:05
